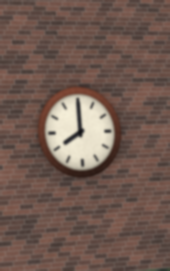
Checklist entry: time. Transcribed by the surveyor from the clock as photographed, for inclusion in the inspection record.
8:00
